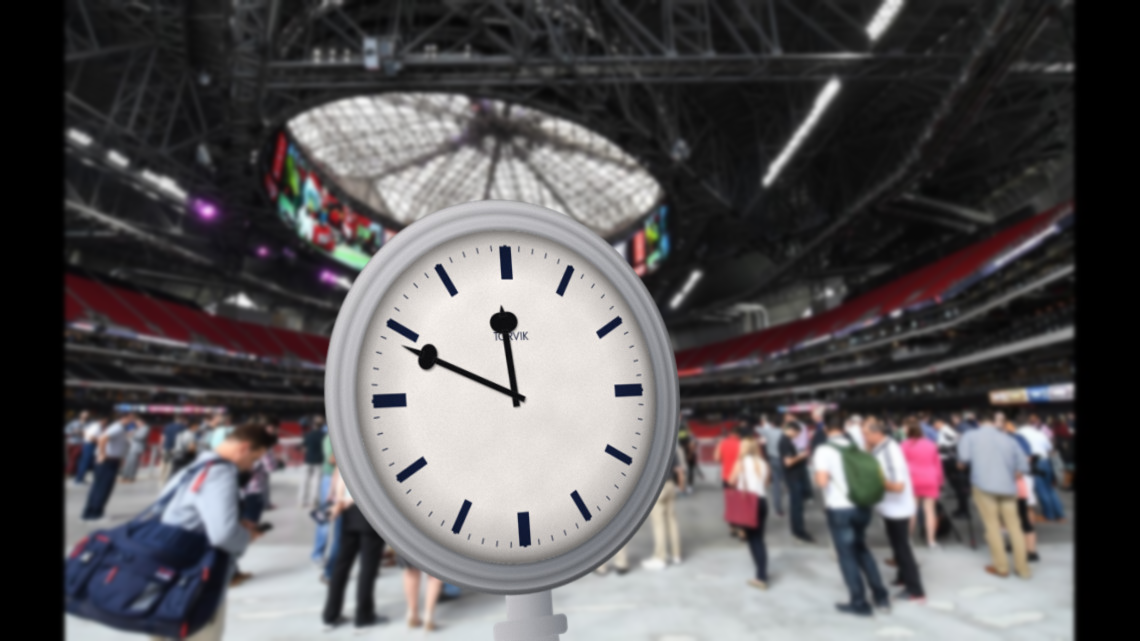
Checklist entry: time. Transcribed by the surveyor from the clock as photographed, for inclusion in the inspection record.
11:49
